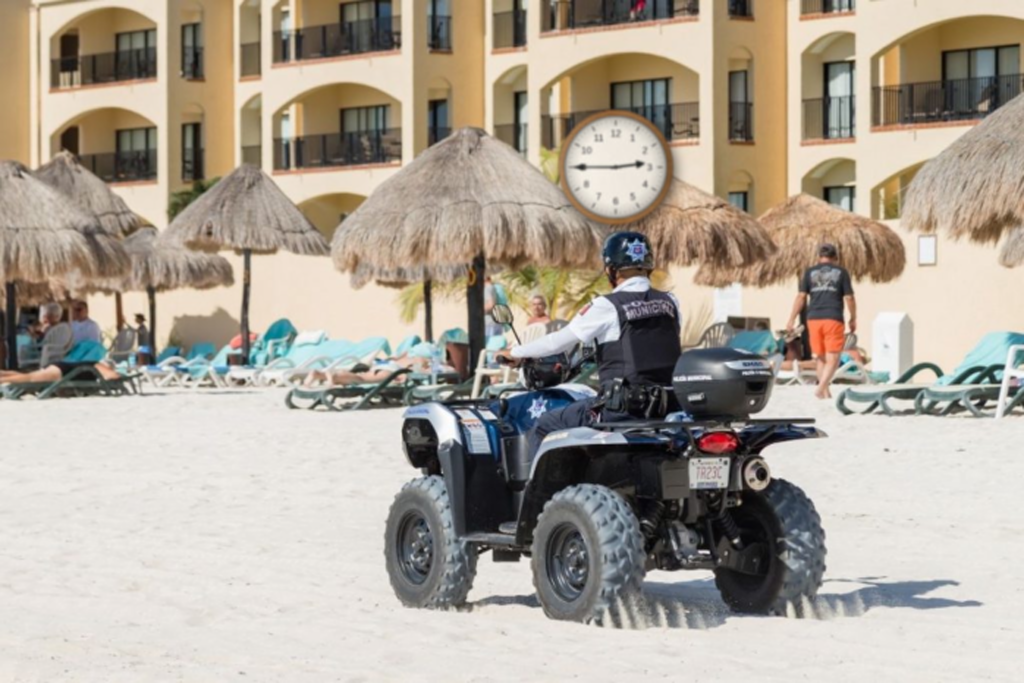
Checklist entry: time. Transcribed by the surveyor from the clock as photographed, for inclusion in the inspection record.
2:45
